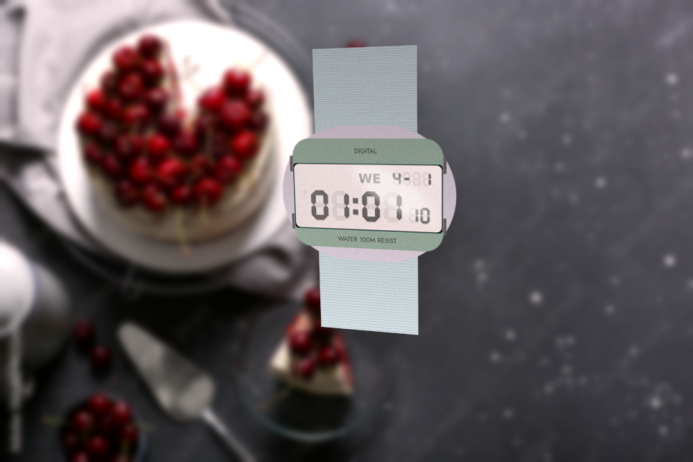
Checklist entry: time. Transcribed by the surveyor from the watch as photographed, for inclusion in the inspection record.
1:01:10
